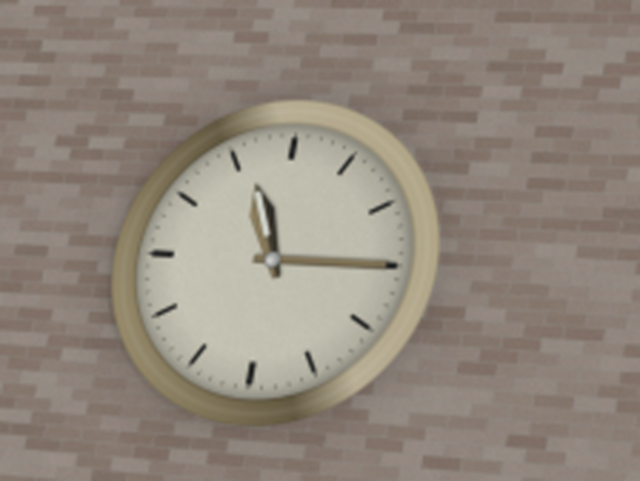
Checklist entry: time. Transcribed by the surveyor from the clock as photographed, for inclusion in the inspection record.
11:15
